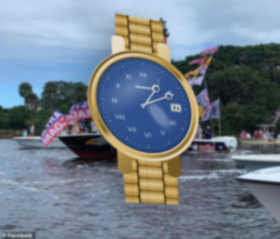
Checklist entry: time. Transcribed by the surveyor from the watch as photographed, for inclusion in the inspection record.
1:11
